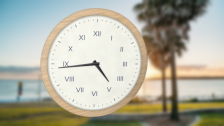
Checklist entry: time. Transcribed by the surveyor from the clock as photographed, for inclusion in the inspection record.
4:44
